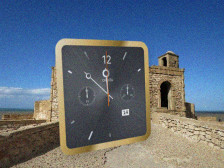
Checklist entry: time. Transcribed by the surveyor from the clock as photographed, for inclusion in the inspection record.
11:52
